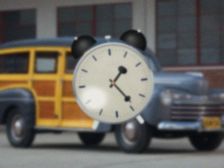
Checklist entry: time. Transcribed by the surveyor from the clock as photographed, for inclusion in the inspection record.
1:24
